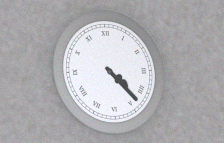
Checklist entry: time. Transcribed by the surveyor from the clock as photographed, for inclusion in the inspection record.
4:23
